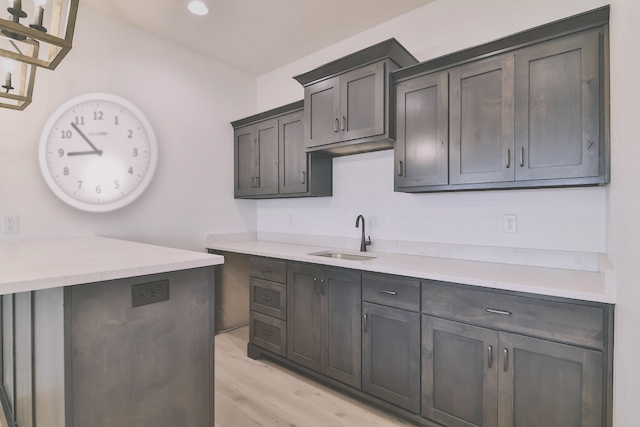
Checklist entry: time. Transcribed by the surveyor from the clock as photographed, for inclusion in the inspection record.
8:53
